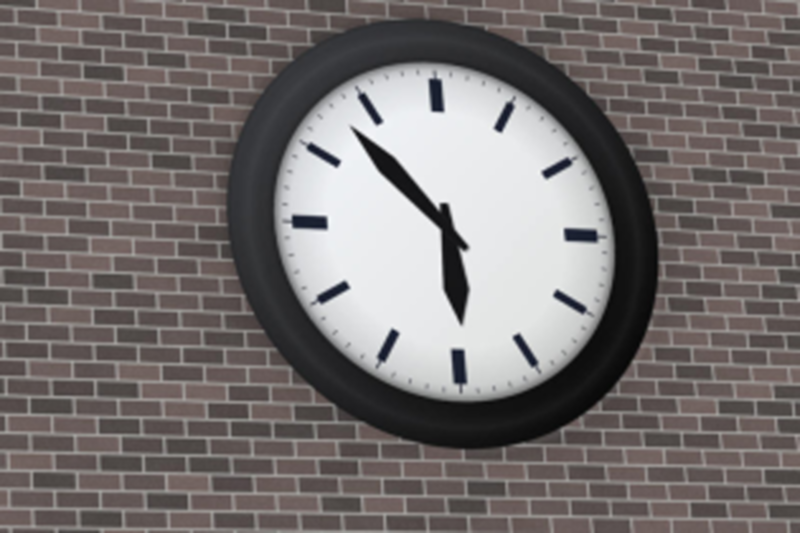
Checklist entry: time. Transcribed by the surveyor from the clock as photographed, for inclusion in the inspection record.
5:53
